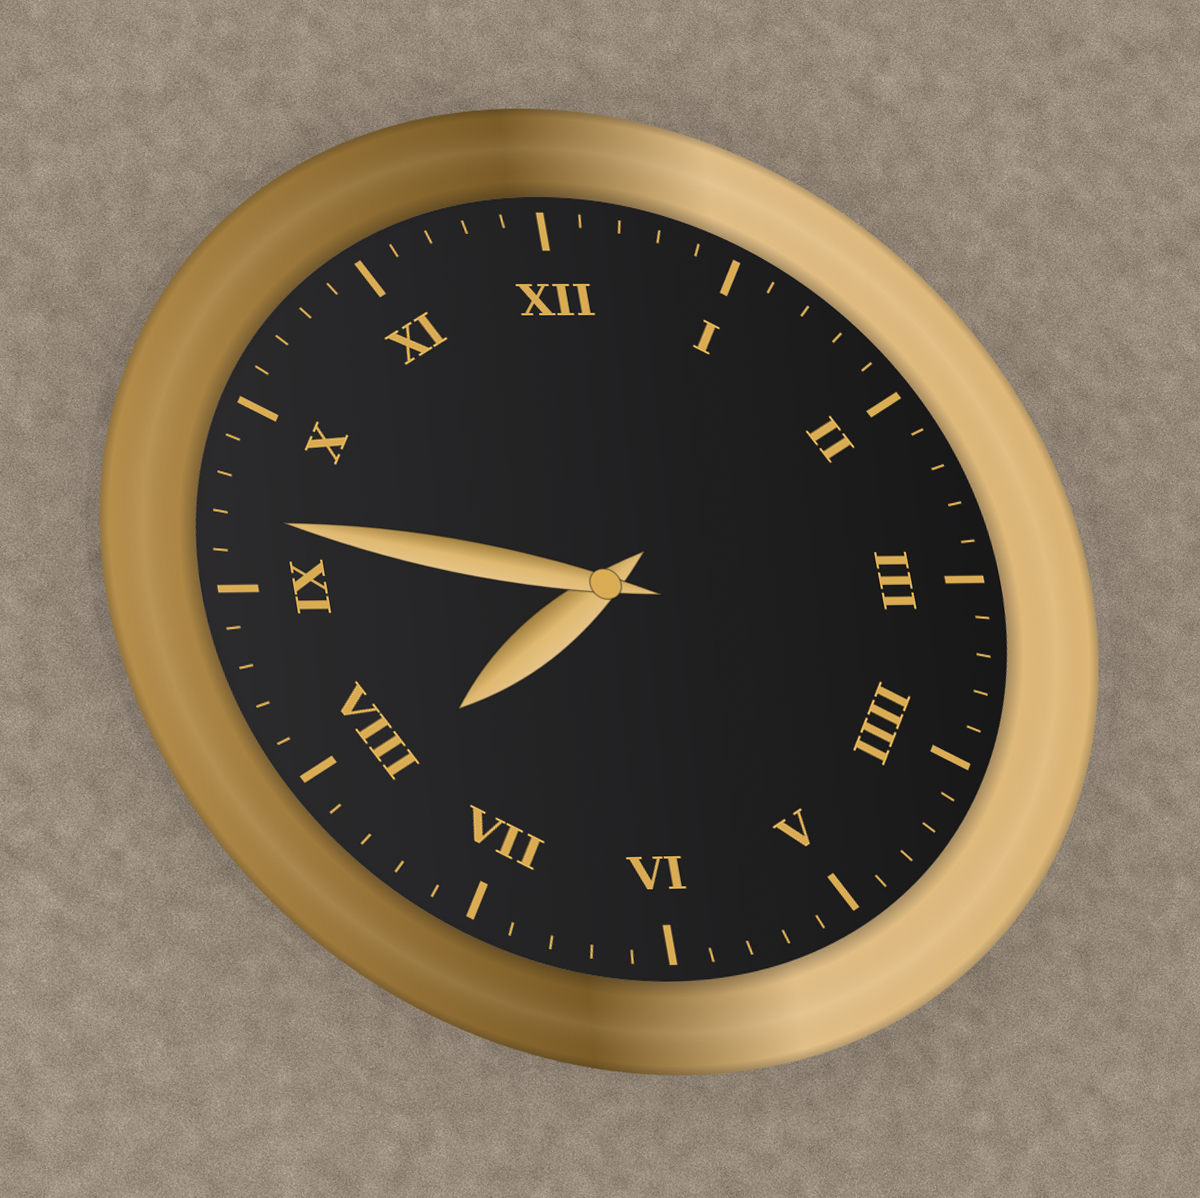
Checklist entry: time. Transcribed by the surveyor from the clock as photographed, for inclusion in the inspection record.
7:47
